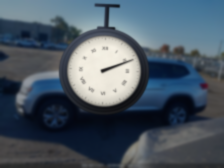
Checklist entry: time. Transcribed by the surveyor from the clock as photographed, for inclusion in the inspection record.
2:11
